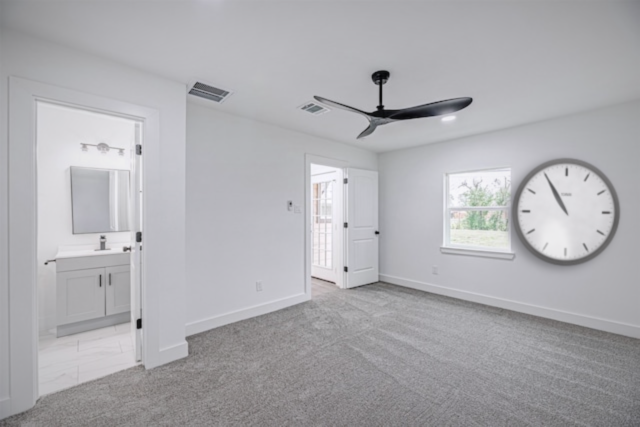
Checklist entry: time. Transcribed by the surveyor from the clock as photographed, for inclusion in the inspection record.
10:55
